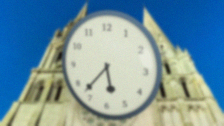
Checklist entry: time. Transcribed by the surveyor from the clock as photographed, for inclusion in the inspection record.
5:37
